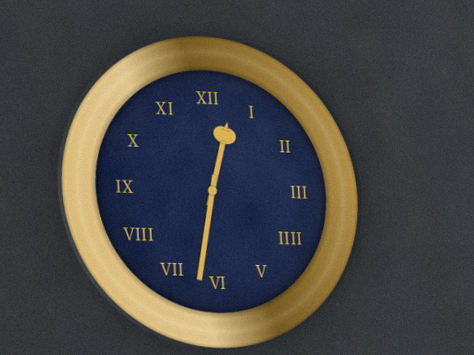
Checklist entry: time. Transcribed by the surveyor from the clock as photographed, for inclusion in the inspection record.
12:32
